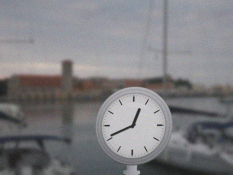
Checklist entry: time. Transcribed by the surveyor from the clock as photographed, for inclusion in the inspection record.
12:41
